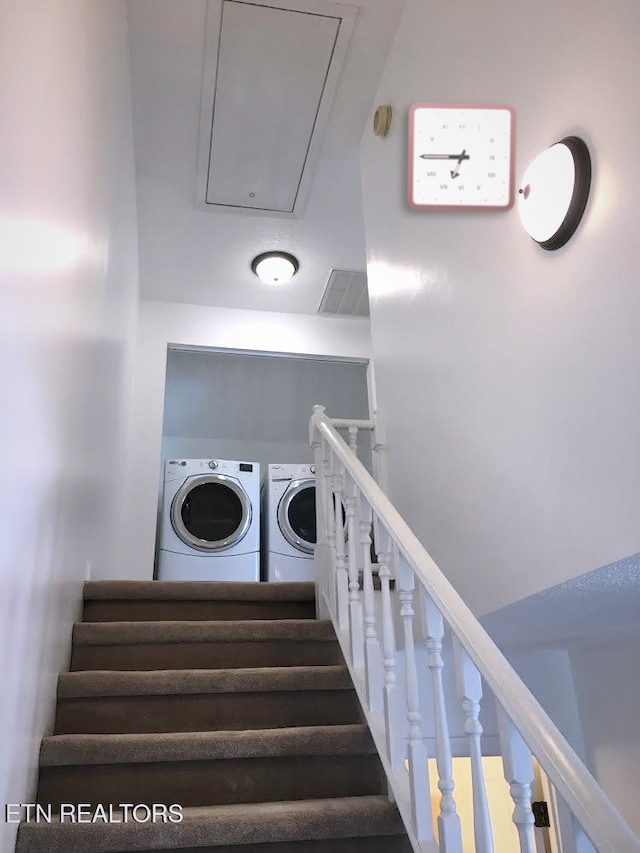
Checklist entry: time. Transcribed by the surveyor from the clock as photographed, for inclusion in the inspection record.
6:45
